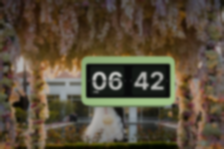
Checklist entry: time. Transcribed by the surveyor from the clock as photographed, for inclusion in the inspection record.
6:42
